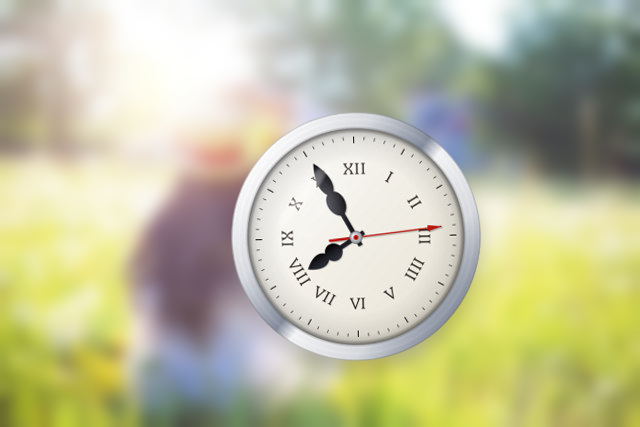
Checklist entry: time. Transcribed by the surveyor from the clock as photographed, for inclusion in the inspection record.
7:55:14
